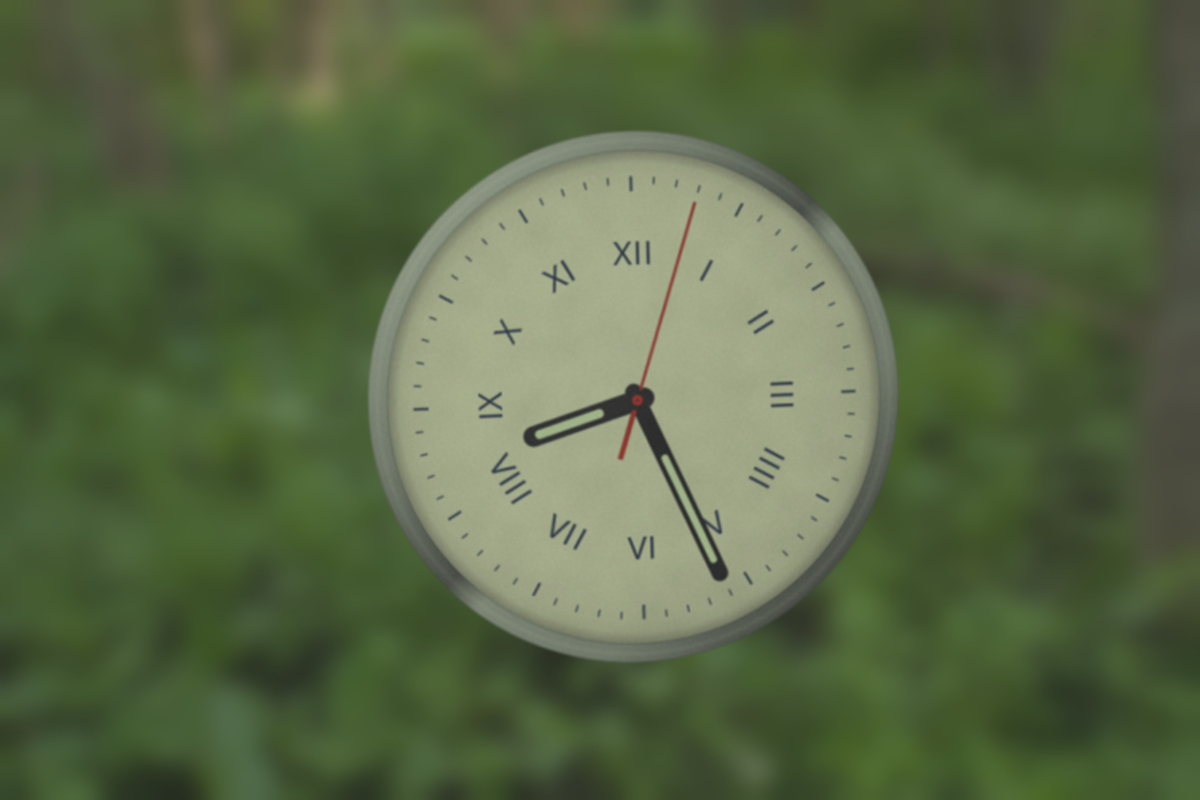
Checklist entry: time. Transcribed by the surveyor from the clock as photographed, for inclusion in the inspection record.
8:26:03
